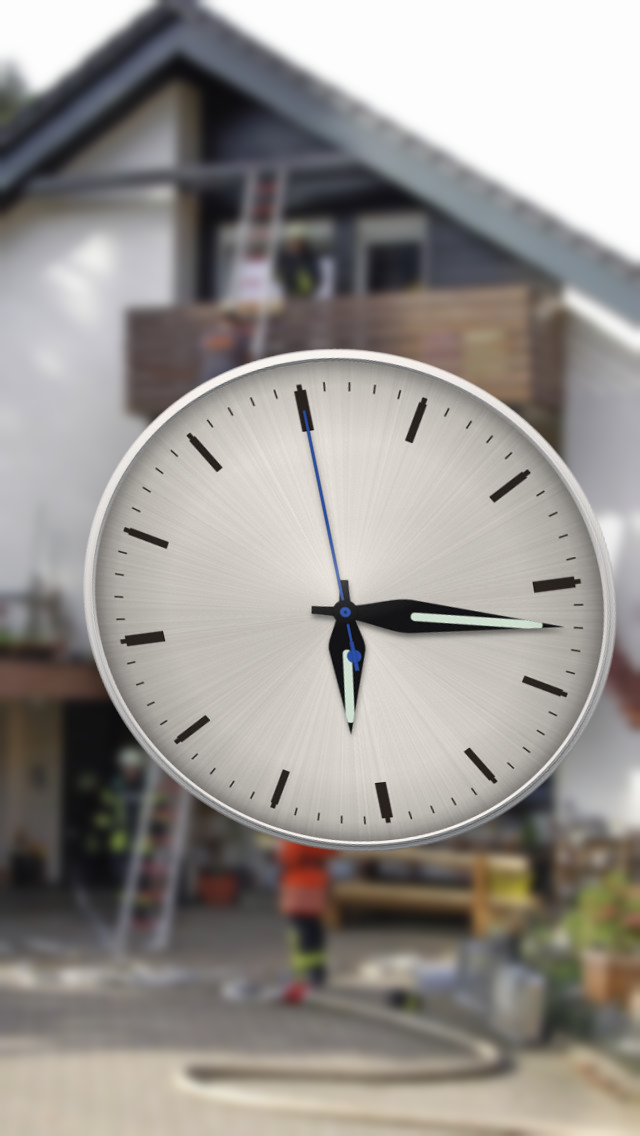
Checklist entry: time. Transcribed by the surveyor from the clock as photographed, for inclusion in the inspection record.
6:17:00
